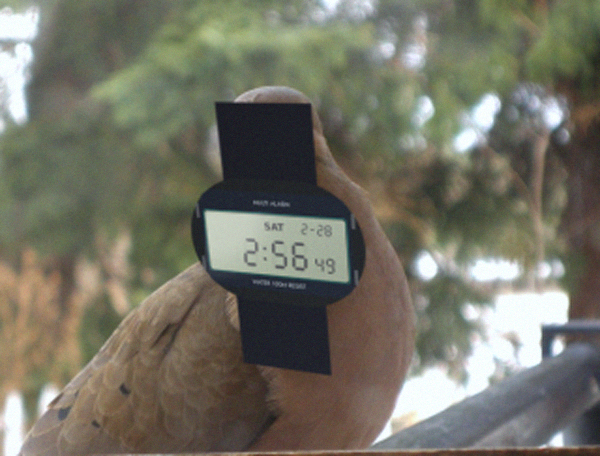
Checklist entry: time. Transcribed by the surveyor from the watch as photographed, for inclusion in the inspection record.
2:56:49
